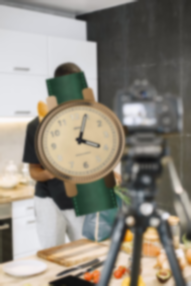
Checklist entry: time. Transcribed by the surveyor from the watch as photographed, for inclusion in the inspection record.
4:04
